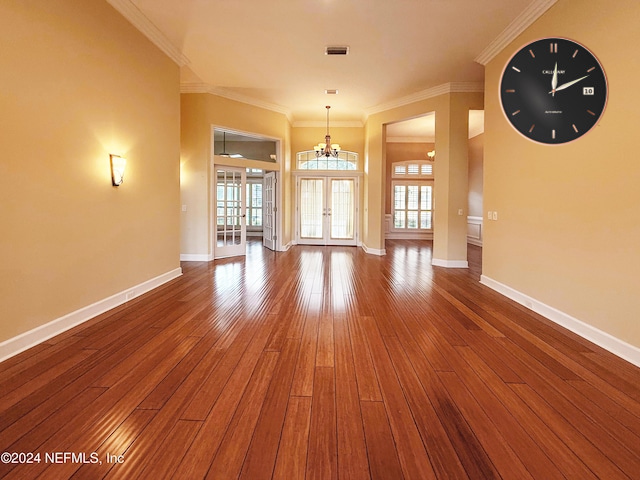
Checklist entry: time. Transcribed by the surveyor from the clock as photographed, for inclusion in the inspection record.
12:11
